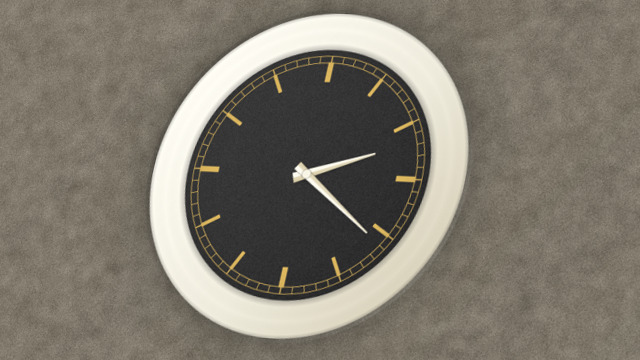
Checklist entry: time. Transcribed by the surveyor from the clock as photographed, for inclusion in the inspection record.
2:21
